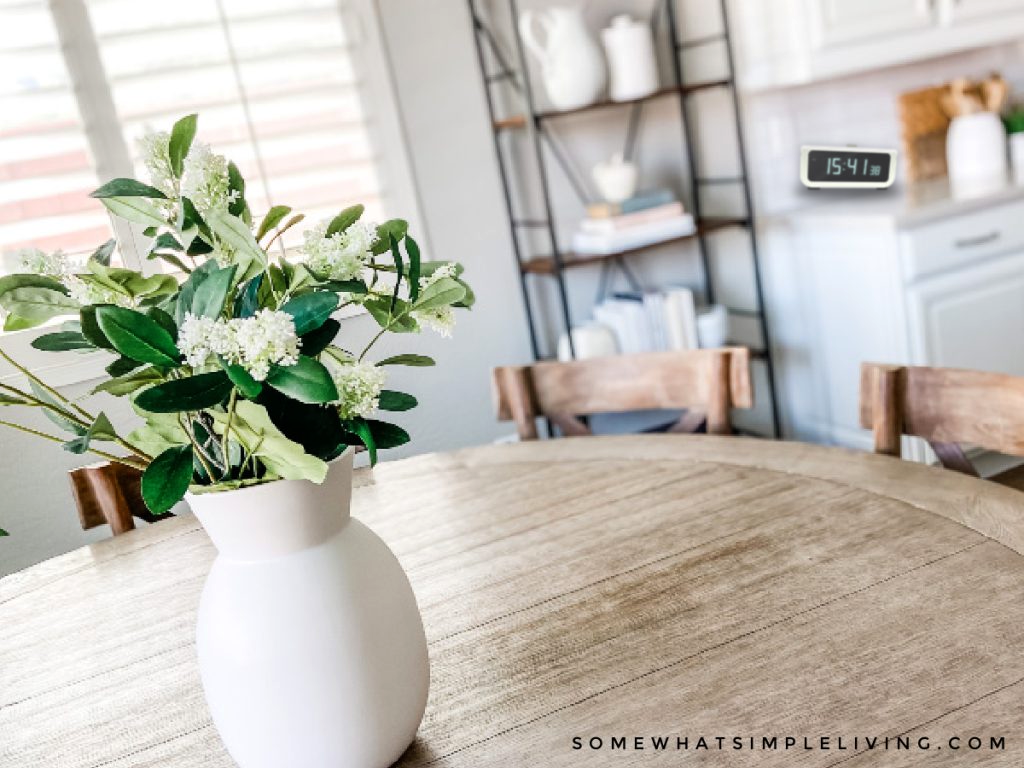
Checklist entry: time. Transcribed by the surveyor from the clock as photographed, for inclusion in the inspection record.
15:41
